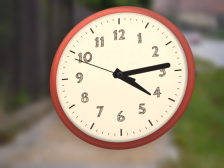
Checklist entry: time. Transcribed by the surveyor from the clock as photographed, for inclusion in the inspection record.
4:13:49
